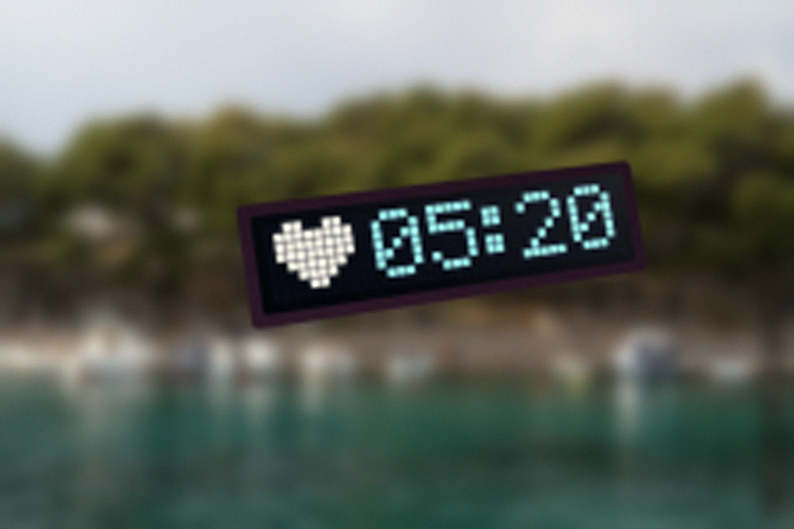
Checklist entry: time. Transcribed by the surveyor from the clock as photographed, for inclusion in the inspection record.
5:20
